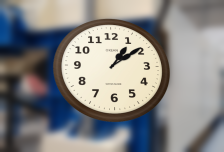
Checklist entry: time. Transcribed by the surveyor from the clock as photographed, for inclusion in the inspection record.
1:09
